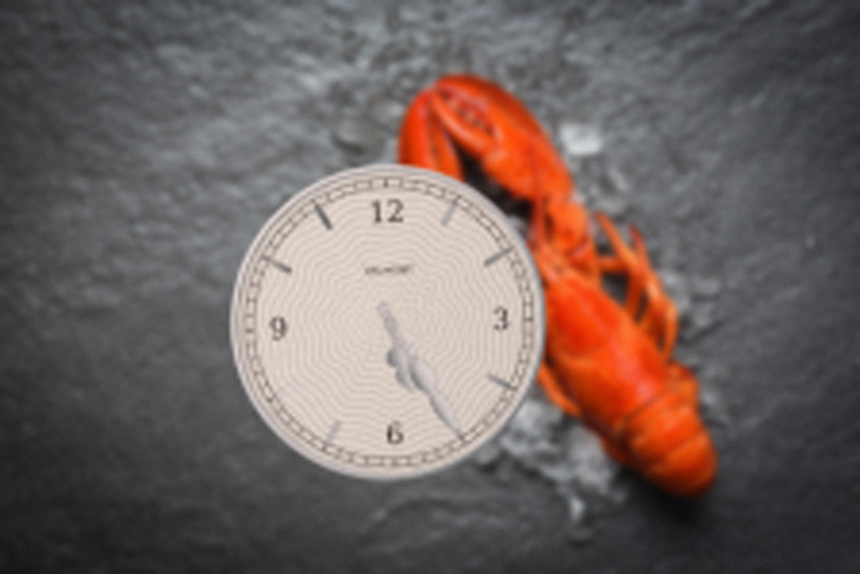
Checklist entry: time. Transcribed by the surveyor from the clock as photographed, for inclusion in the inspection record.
5:25
